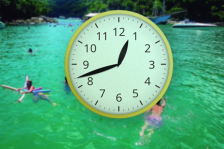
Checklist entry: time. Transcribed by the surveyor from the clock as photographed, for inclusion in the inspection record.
12:42
